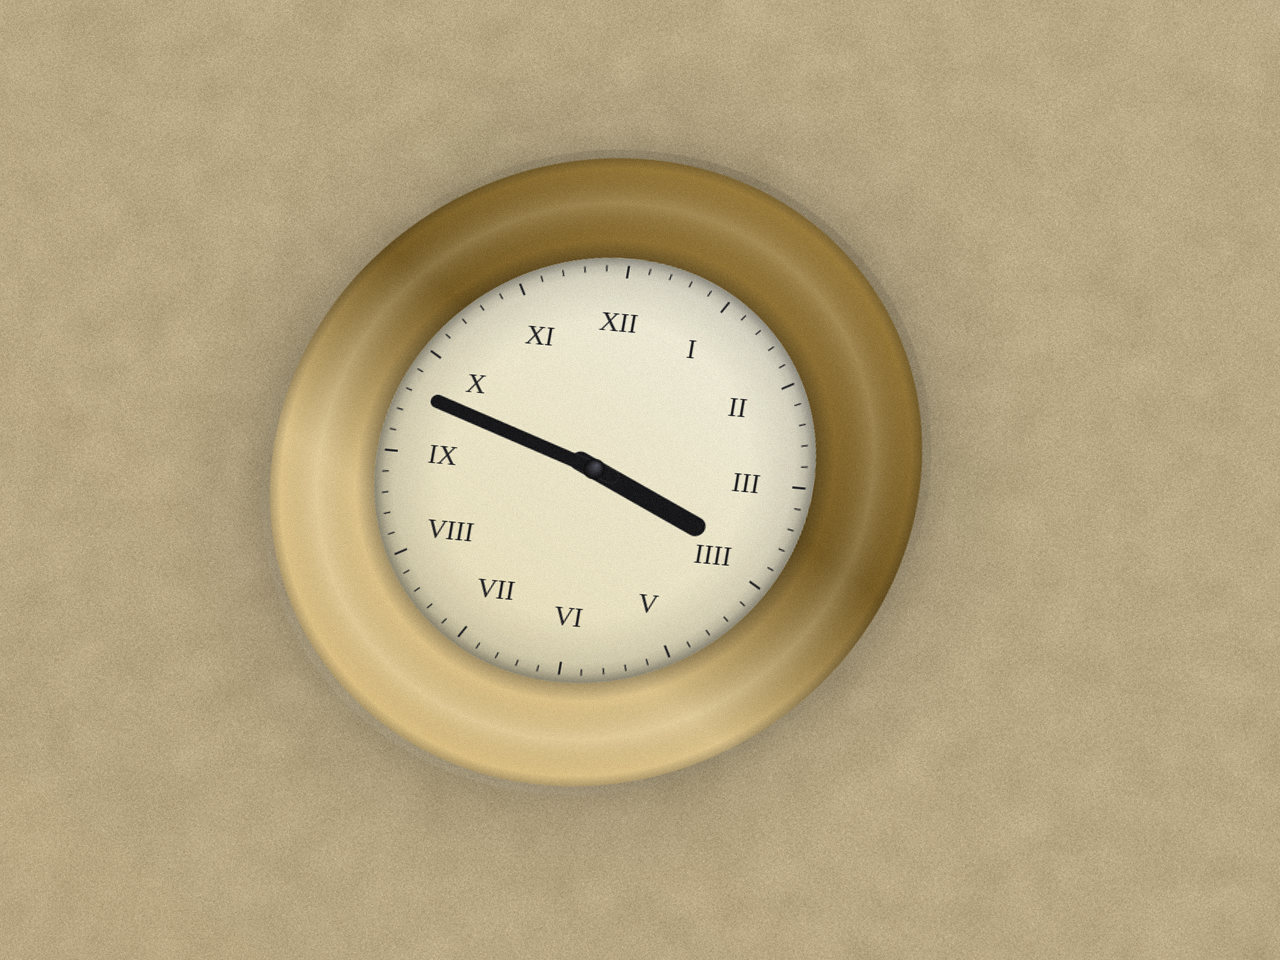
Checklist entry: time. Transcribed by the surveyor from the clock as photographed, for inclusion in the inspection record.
3:48
